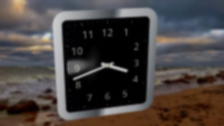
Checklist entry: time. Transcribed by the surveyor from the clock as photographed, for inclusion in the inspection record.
3:42
